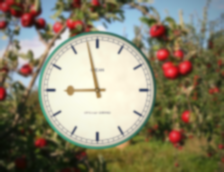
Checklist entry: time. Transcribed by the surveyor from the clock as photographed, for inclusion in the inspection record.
8:58
